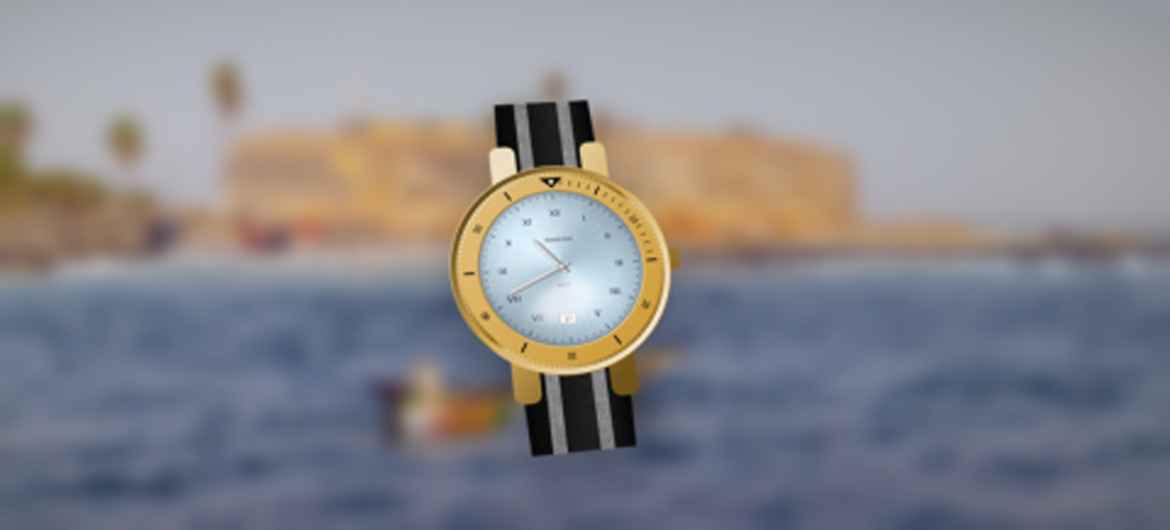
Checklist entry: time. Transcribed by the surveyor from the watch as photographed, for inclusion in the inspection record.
10:41
